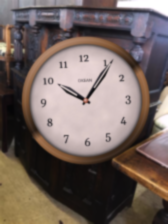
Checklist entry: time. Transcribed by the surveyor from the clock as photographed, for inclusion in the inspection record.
10:06
